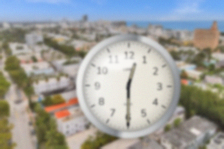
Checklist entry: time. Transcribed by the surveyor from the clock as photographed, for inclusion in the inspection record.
12:30
